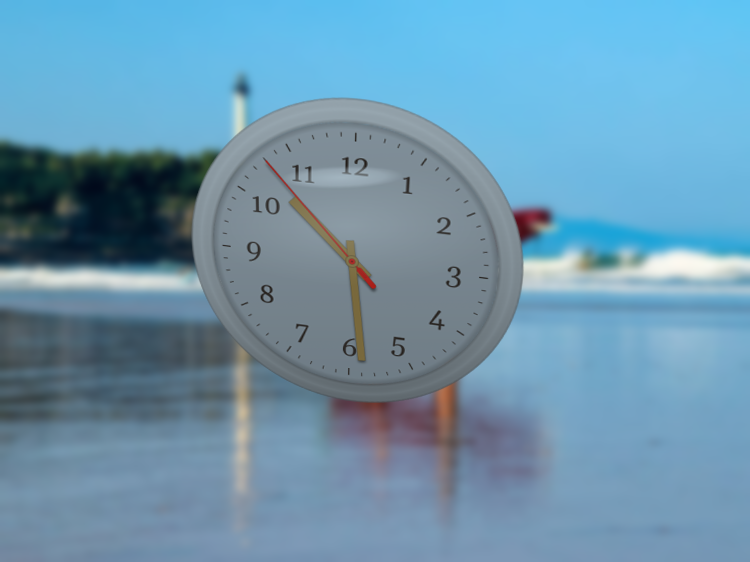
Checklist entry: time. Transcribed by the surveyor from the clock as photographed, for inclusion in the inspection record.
10:28:53
